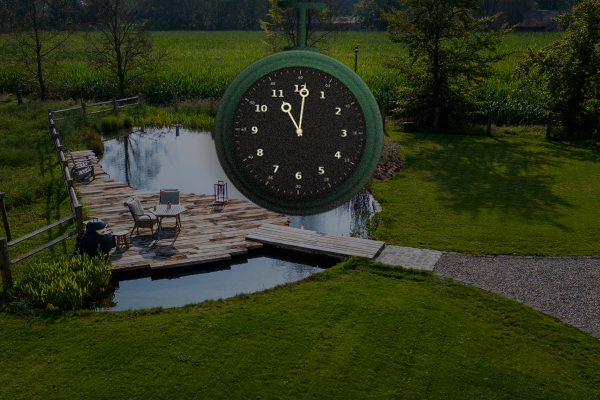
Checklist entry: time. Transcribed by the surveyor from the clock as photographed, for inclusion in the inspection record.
11:01
